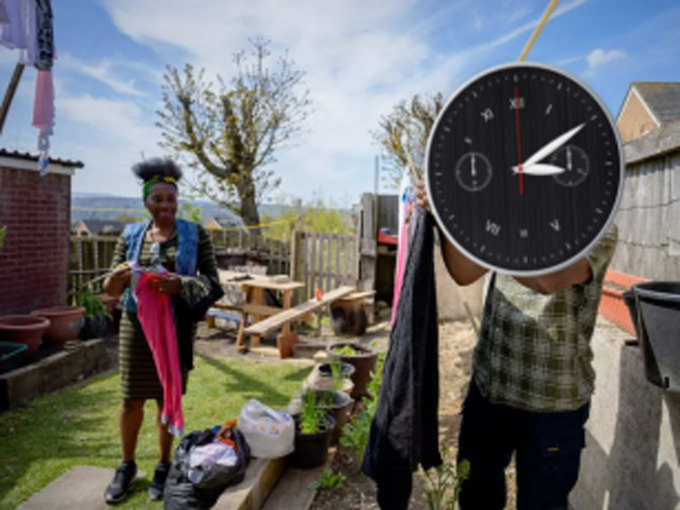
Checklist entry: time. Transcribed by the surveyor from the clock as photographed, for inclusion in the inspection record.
3:10
